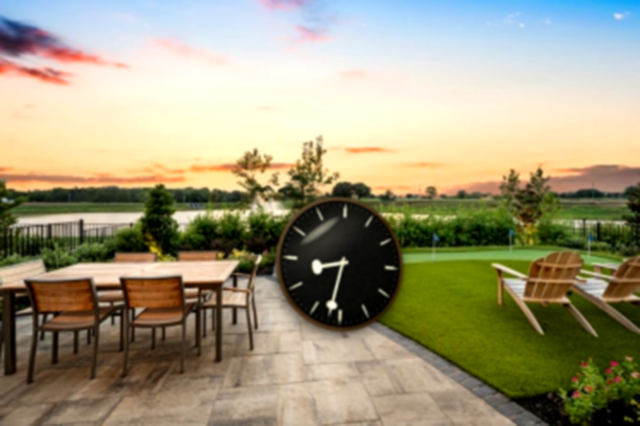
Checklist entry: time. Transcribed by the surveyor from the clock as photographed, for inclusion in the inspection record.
8:32
